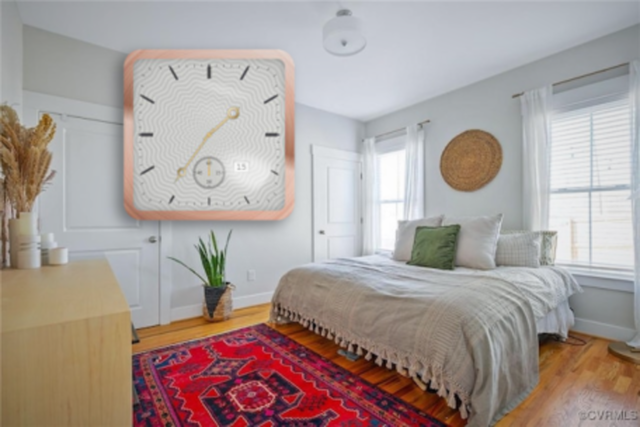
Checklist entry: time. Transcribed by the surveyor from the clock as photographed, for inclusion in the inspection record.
1:36
